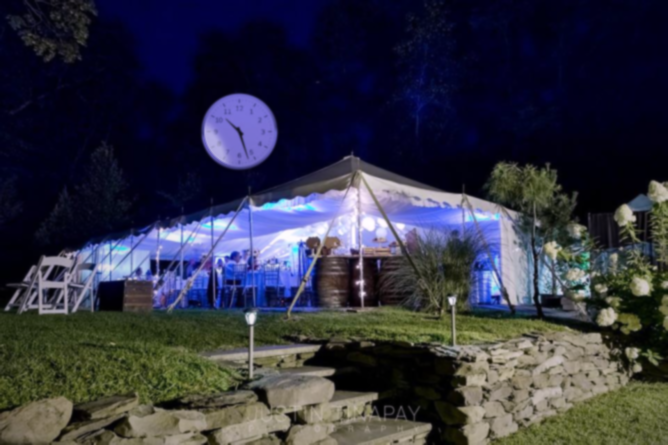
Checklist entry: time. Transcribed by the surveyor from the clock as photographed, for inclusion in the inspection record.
10:27
